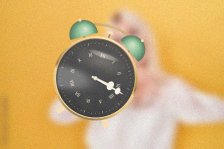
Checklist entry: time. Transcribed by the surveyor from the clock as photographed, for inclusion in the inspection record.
3:17
